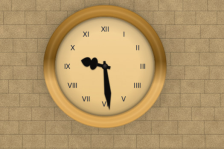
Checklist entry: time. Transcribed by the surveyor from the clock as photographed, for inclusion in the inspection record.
9:29
